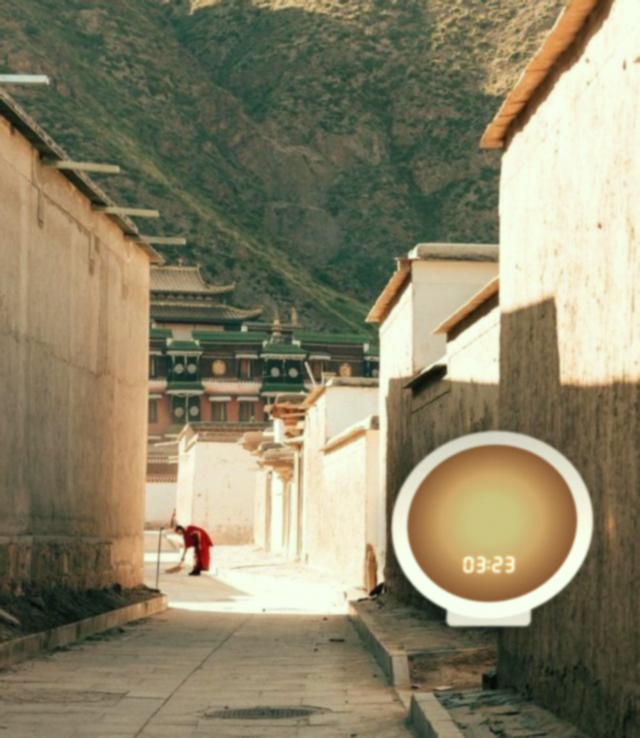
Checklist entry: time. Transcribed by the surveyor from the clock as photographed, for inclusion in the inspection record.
3:23
